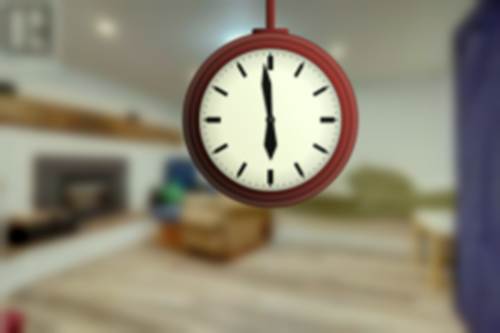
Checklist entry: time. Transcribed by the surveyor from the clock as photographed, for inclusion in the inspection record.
5:59
